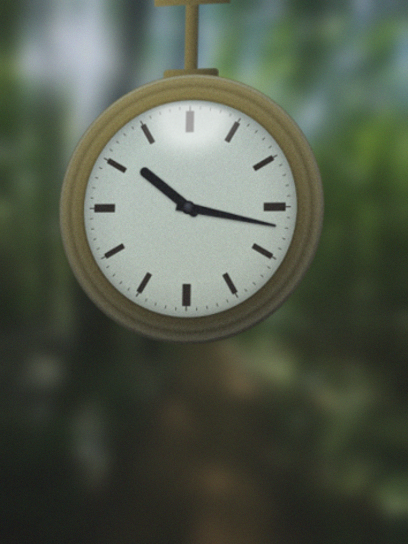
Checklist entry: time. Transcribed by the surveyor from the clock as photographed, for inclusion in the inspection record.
10:17
